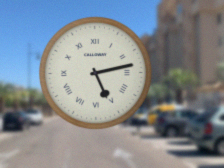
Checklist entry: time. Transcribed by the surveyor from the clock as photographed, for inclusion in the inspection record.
5:13
